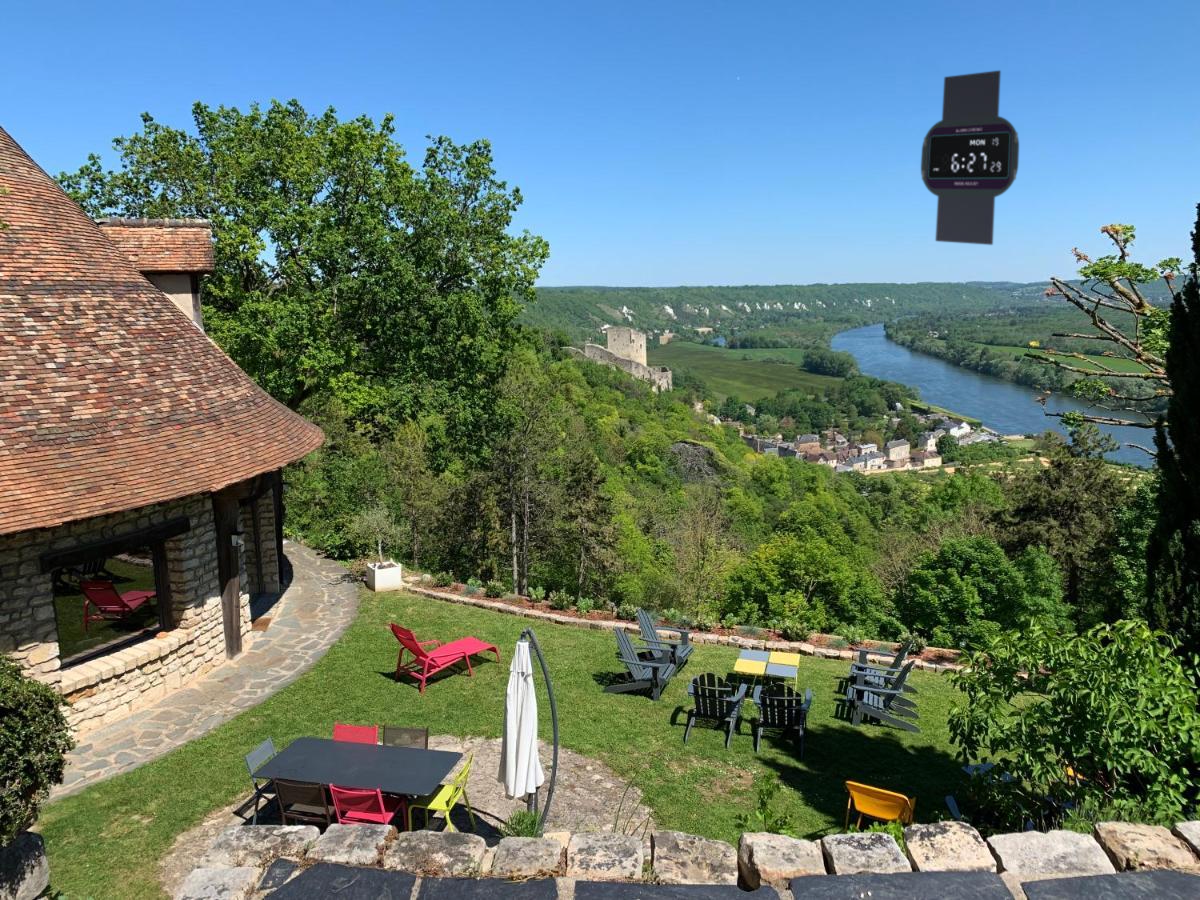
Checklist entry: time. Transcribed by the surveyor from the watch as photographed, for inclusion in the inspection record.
6:27
